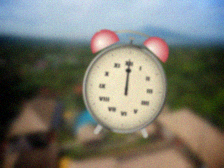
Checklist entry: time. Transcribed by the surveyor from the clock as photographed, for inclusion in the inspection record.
12:00
